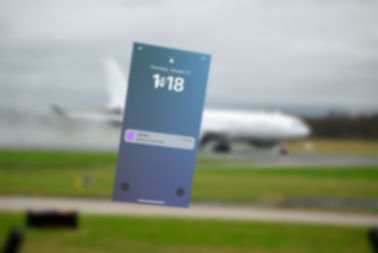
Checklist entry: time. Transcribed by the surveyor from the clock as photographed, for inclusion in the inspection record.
1:18
